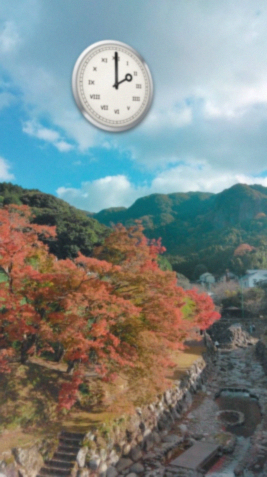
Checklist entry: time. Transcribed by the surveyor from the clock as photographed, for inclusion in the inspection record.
2:00
